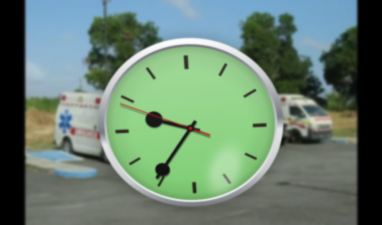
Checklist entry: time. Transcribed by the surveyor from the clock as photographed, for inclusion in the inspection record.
9:35:49
